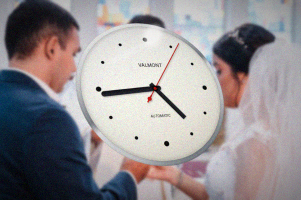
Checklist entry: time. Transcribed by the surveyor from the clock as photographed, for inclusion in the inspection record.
4:44:06
